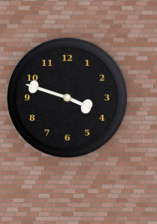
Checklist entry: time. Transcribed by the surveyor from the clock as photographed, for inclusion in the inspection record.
3:48
